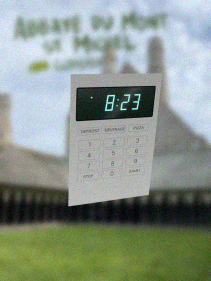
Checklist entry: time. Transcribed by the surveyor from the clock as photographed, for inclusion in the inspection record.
8:23
